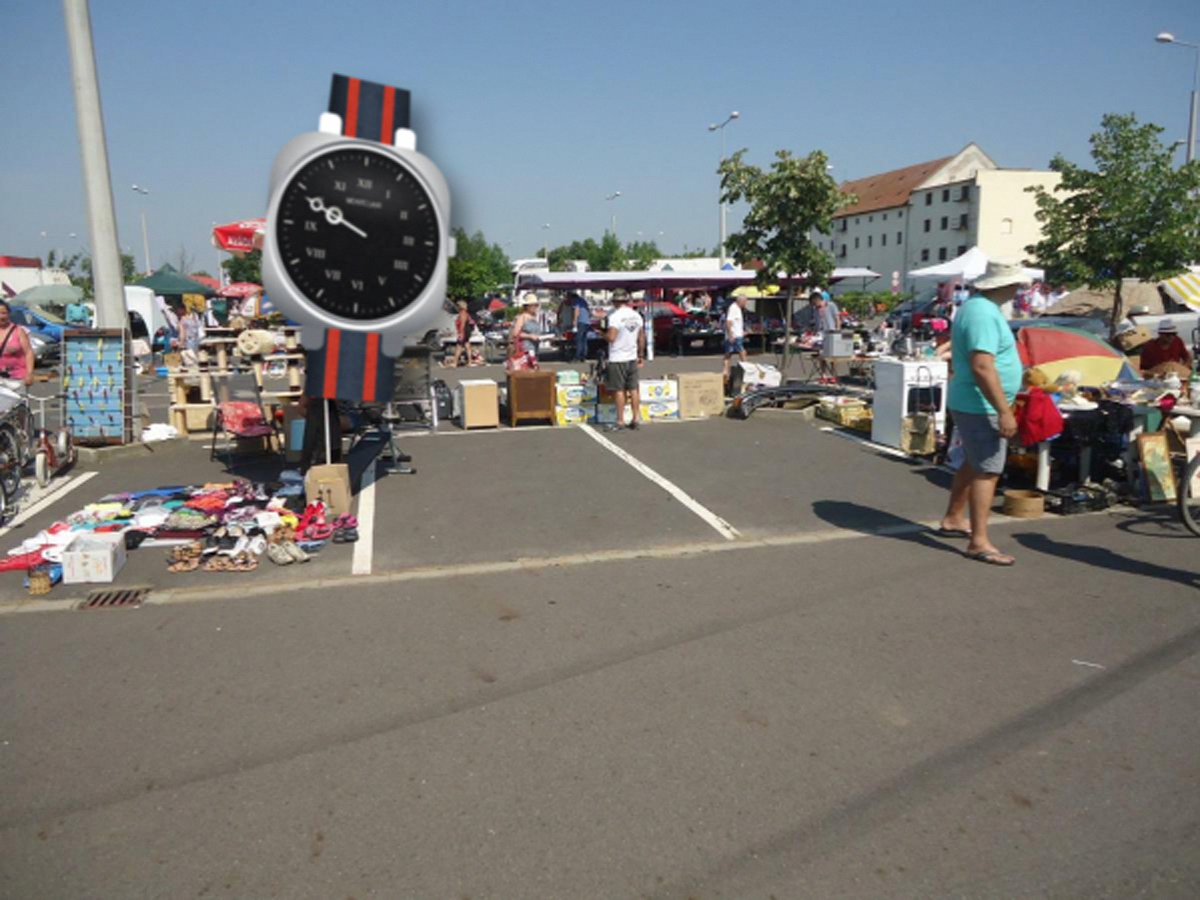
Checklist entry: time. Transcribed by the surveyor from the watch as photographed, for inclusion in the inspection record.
9:49
